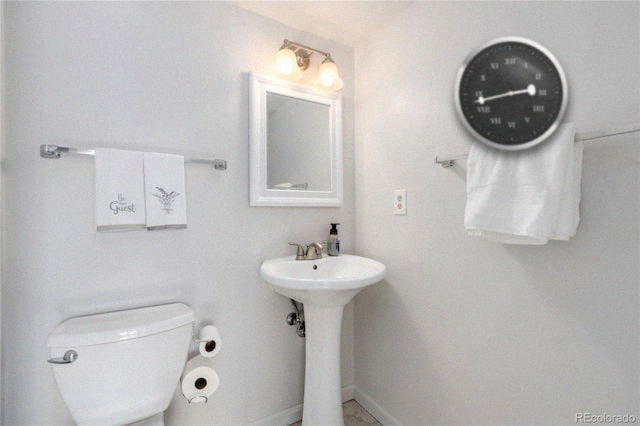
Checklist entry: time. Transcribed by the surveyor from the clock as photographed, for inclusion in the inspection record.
2:43
